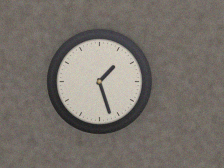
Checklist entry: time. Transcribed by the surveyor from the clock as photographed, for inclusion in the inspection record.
1:27
